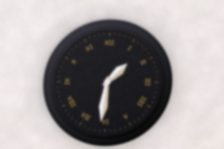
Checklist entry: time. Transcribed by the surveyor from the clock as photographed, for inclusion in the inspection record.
1:31
